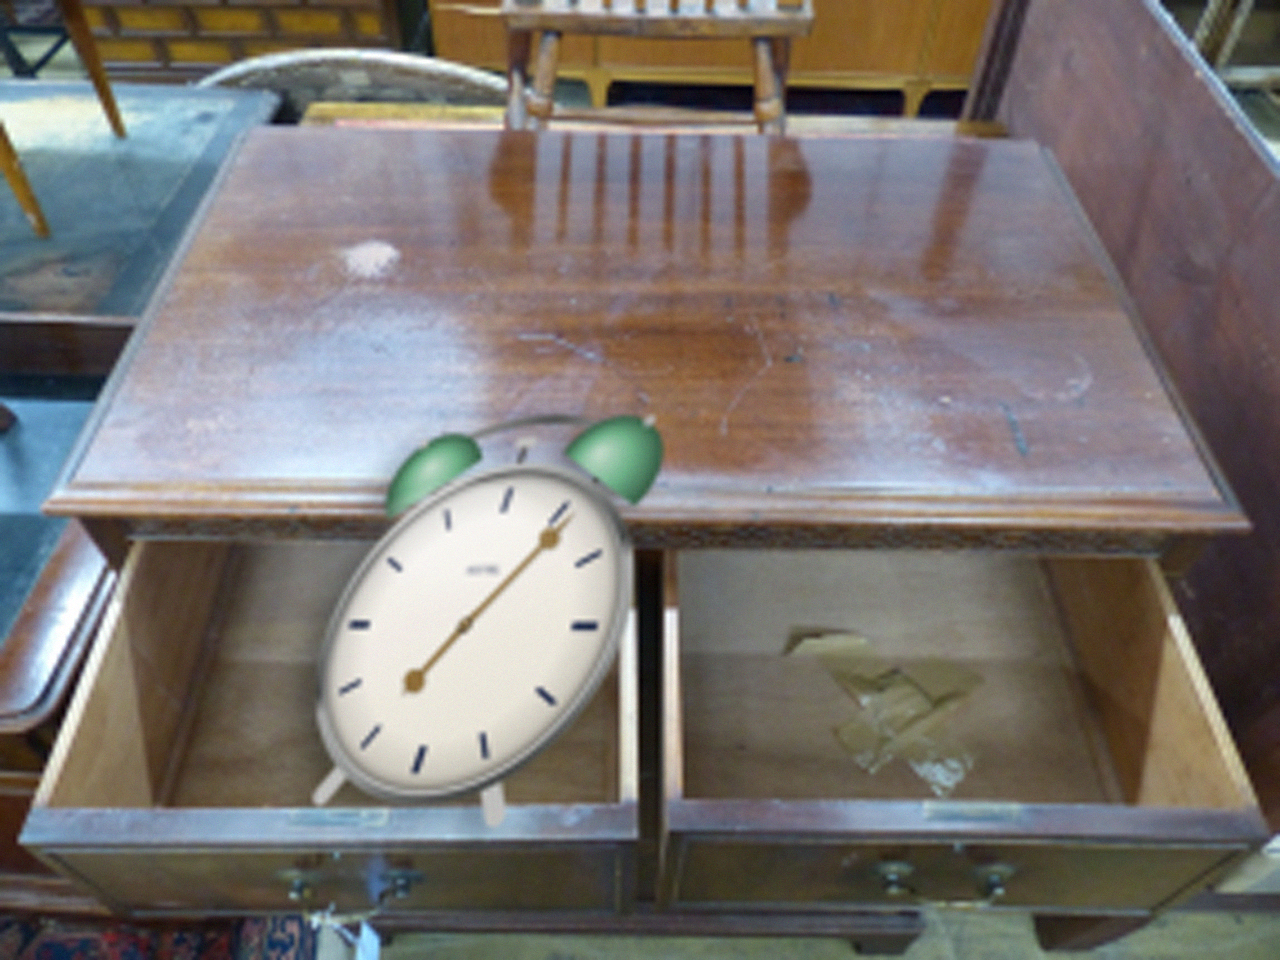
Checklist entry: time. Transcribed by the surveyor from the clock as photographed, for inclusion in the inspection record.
7:06
